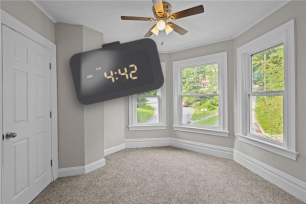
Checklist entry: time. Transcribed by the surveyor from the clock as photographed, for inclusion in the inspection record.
4:42
